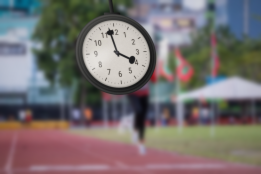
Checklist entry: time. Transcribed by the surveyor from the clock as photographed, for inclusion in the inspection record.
3:58
